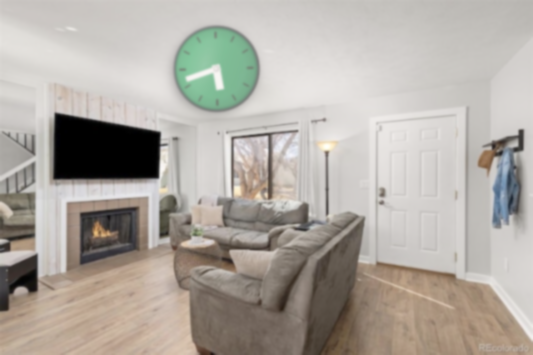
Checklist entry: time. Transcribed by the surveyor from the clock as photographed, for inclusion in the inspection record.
5:42
